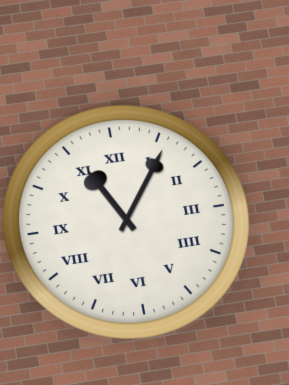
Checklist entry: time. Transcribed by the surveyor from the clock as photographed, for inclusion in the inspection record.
11:06
